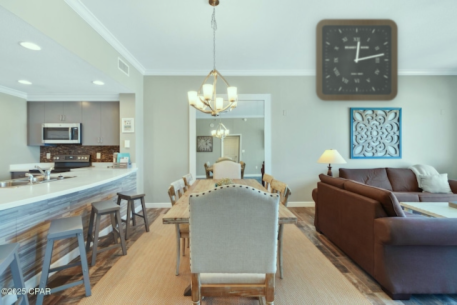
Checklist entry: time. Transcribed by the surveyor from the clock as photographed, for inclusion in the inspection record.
12:13
